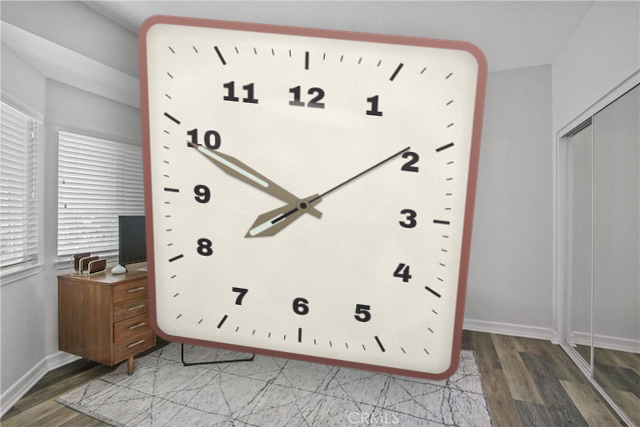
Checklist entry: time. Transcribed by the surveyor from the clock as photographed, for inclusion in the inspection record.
7:49:09
